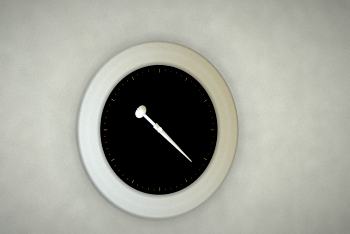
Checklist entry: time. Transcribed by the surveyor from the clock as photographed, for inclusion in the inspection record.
10:22
